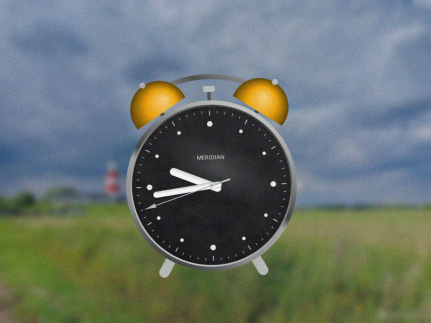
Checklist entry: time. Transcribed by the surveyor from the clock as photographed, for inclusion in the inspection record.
9:43:42
